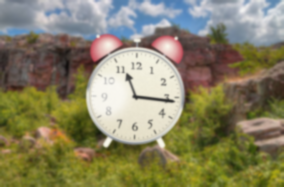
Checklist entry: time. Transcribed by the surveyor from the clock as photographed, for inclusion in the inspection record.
11:16
